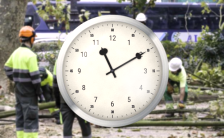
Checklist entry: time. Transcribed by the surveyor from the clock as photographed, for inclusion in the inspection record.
11:10
